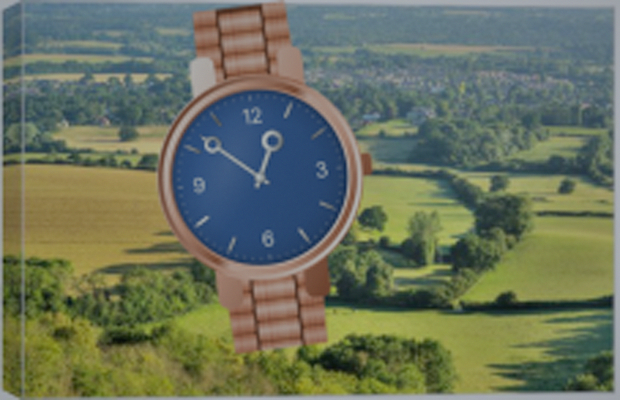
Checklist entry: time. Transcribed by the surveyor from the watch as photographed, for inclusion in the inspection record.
12:52
